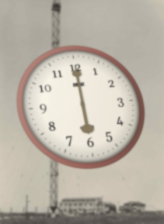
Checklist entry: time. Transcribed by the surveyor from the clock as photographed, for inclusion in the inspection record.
6:00
